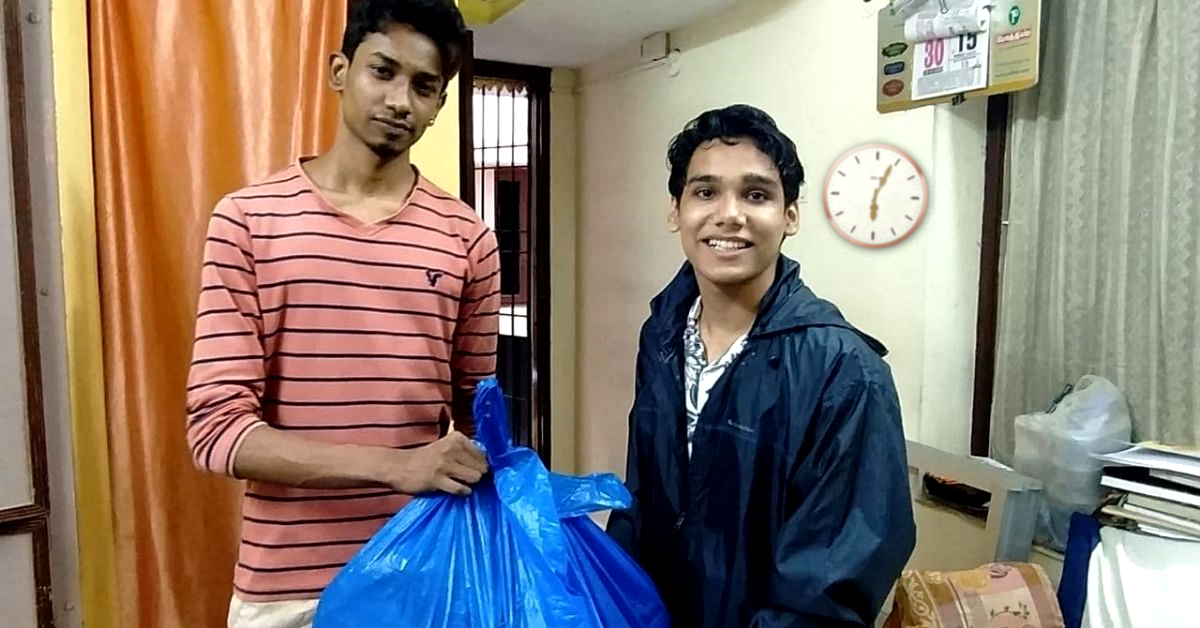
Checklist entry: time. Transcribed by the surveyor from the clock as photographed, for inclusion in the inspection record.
6:04
